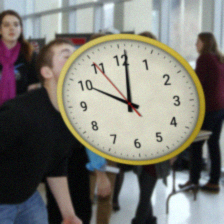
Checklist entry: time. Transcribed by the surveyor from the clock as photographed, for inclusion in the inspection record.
10:00:55
